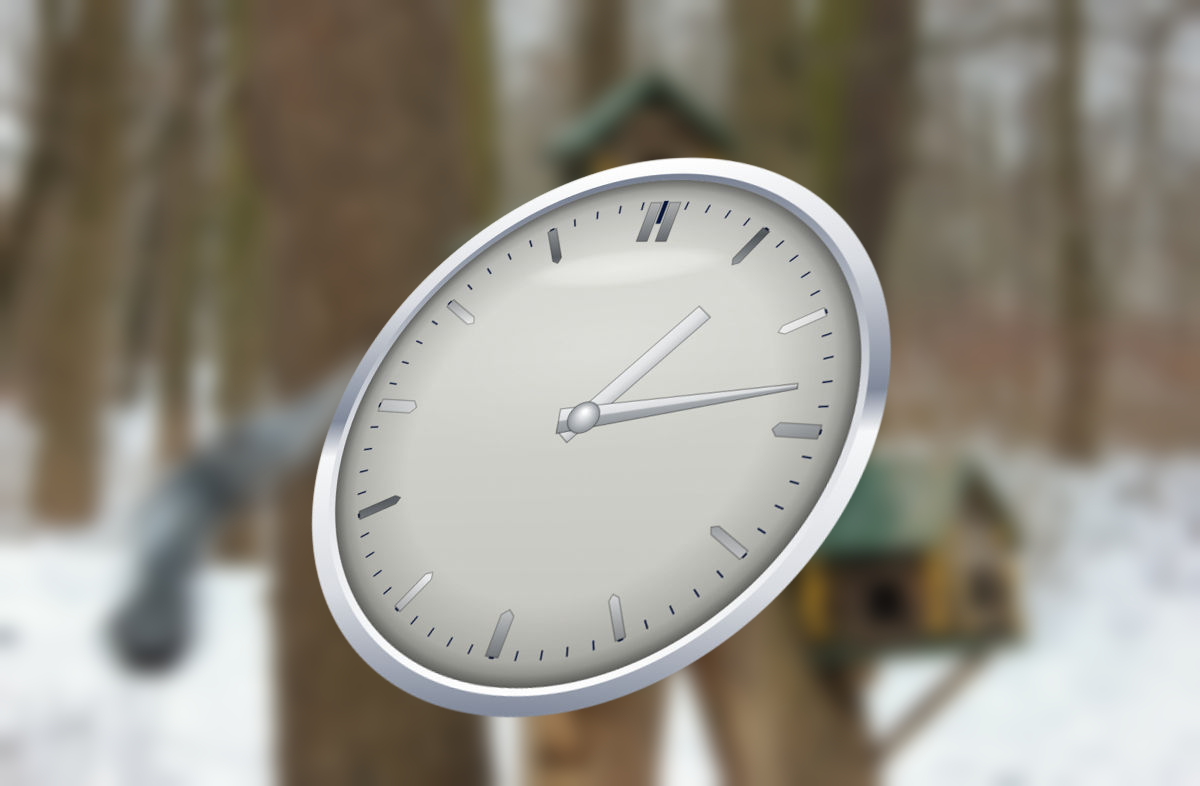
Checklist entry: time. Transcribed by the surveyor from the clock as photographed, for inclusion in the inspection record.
1:13
